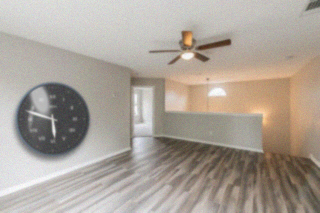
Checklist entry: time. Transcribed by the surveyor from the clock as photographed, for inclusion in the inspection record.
5:48
